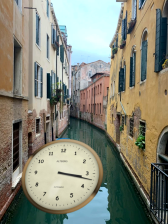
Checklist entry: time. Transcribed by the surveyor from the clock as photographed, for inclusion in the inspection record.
3:17
